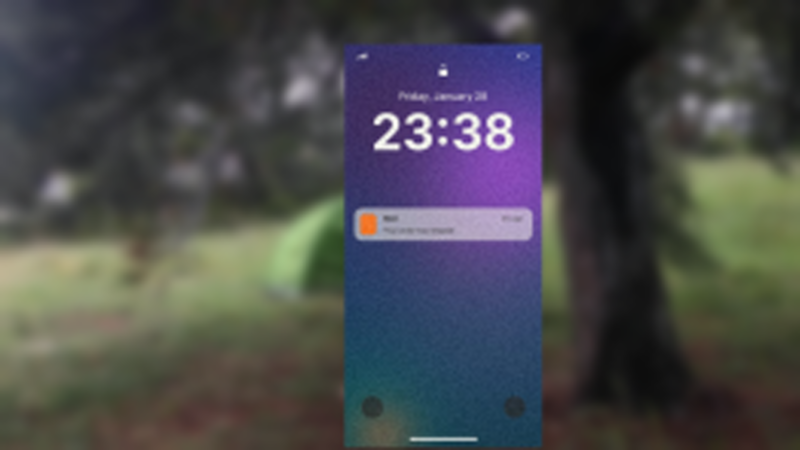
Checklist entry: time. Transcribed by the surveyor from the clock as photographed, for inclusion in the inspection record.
23:38
